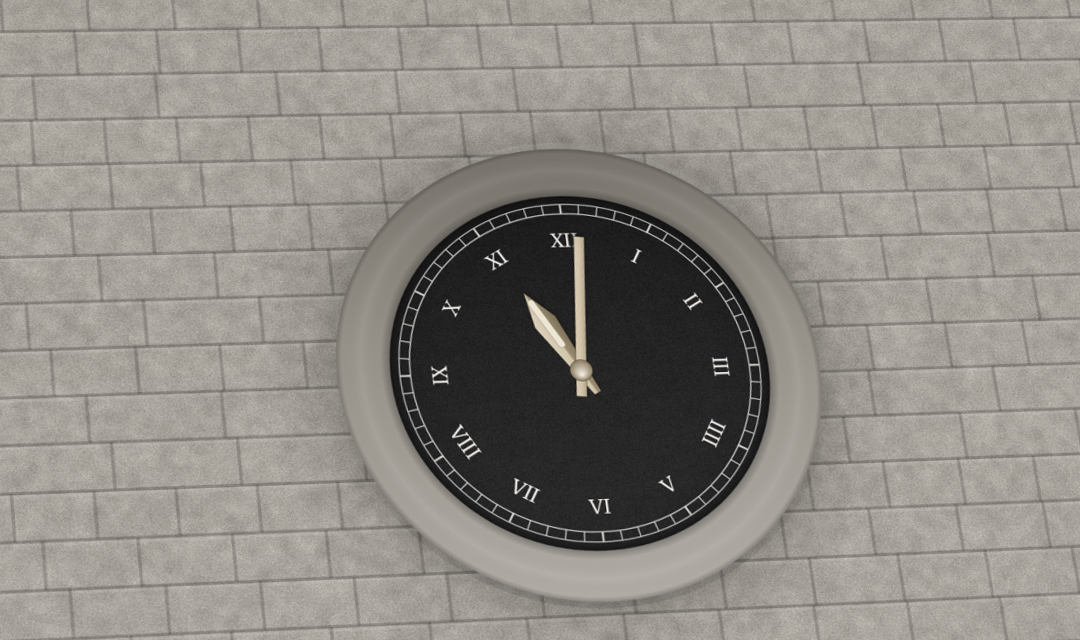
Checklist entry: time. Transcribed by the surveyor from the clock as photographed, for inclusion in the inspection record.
11:01
